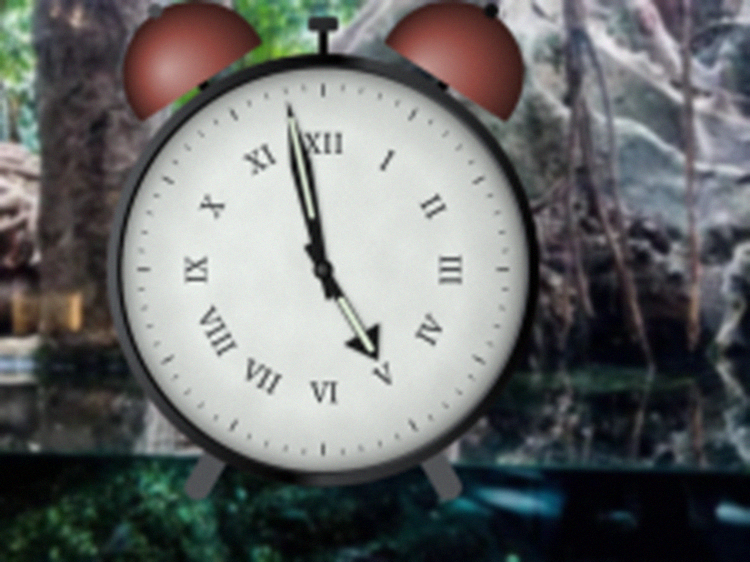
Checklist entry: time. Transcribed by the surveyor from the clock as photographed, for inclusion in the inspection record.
4:58
